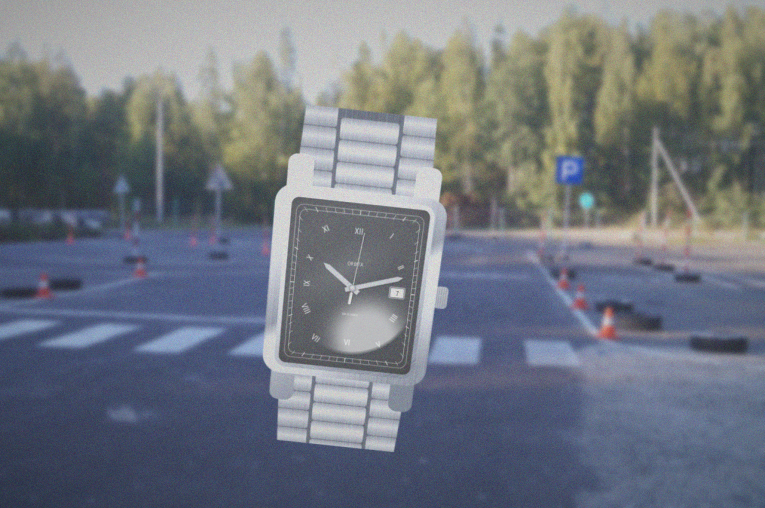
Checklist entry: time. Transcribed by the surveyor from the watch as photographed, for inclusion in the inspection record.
10:12:01
